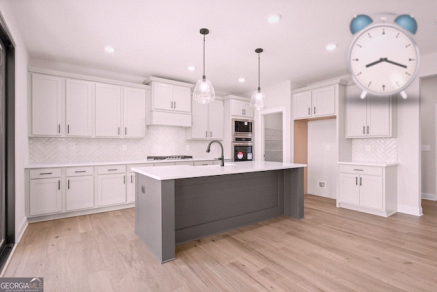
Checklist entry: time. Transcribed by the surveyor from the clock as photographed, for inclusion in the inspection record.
8:18
